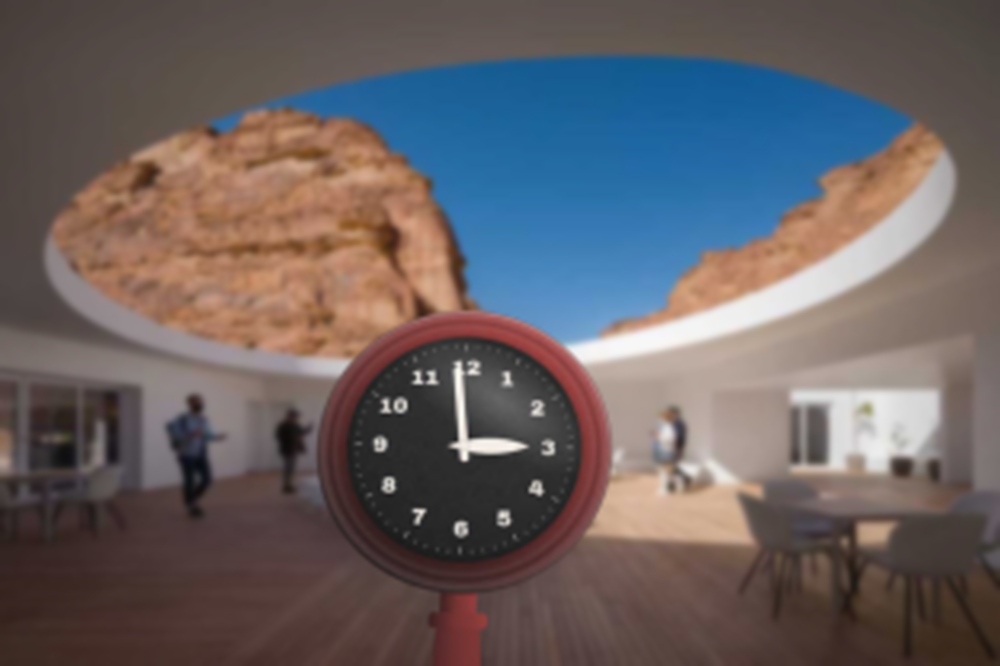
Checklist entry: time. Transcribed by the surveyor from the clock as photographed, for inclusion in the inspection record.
2:59
